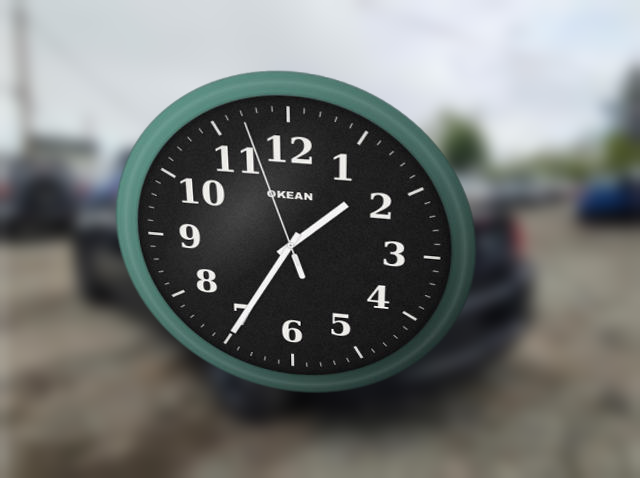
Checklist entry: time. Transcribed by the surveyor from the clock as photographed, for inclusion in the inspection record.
1:34:57
